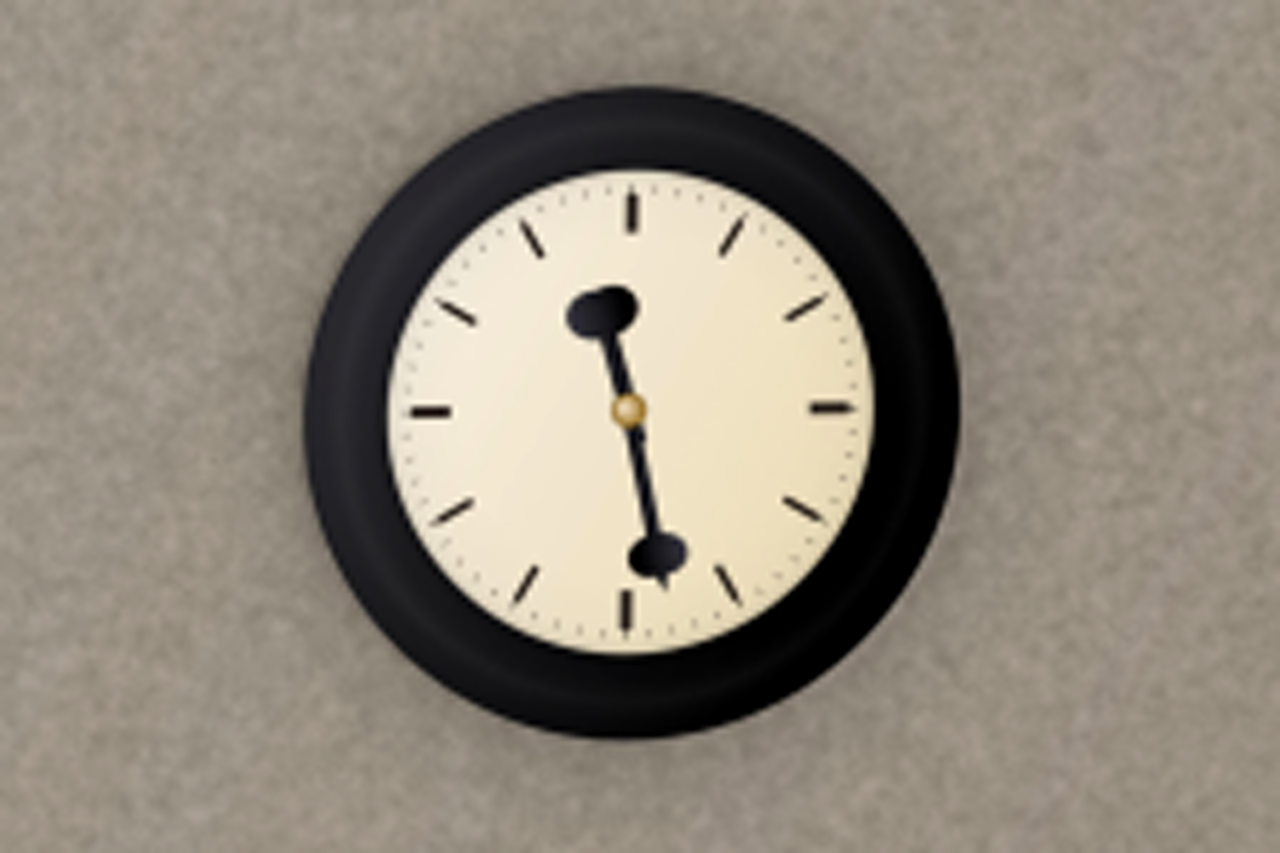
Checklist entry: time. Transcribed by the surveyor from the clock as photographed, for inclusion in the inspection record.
11:28
